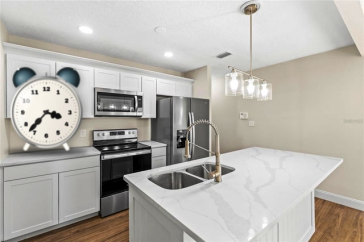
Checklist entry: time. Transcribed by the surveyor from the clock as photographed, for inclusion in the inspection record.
3:37
